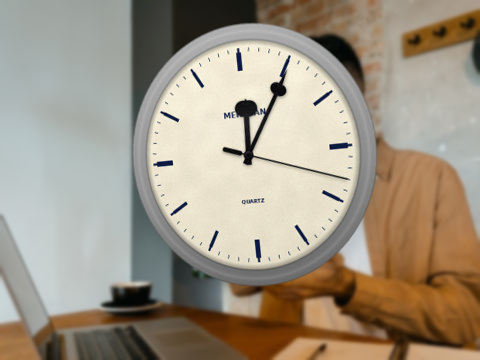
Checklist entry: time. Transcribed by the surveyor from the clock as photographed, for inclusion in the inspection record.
12:05:18
